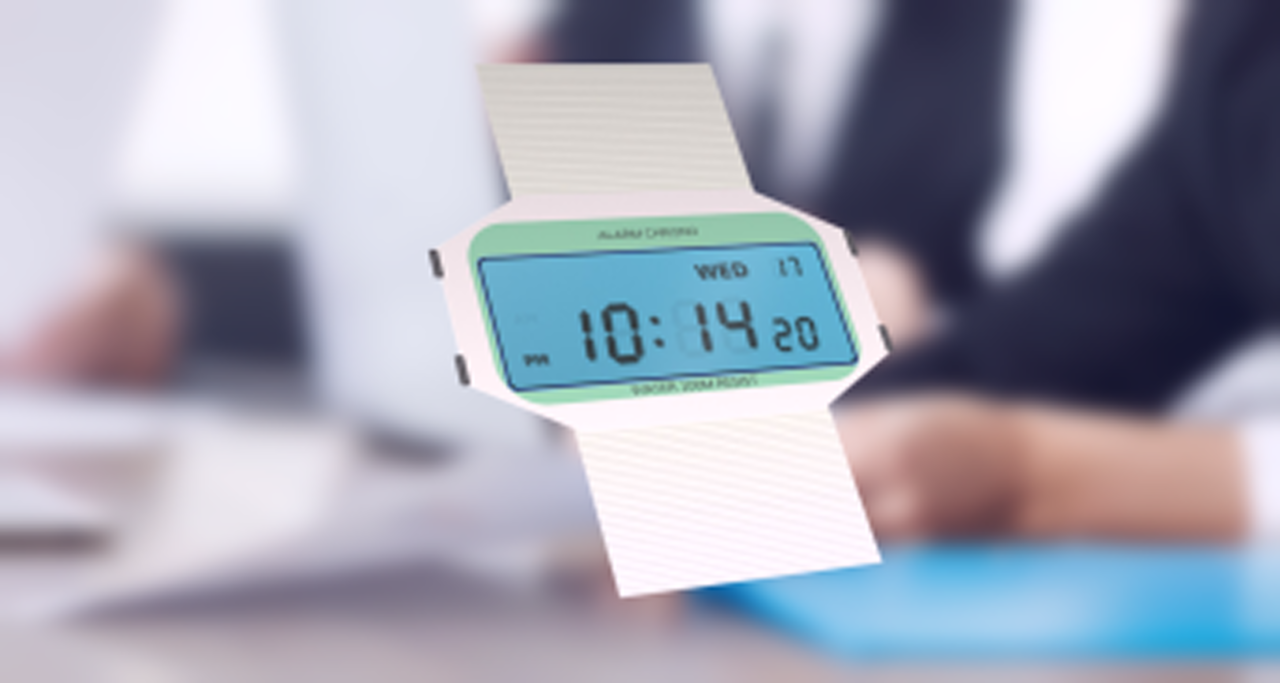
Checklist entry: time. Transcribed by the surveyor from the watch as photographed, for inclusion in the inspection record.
10:14:20
